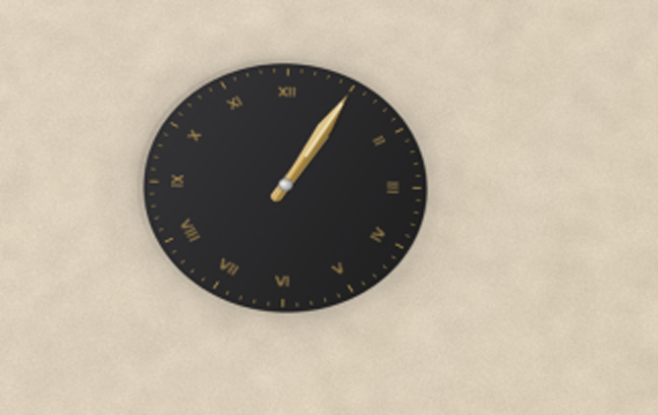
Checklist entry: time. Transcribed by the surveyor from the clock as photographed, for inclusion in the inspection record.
1:05
